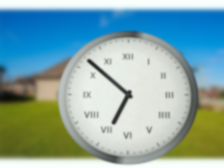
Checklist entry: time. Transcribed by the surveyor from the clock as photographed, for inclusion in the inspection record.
6:52
